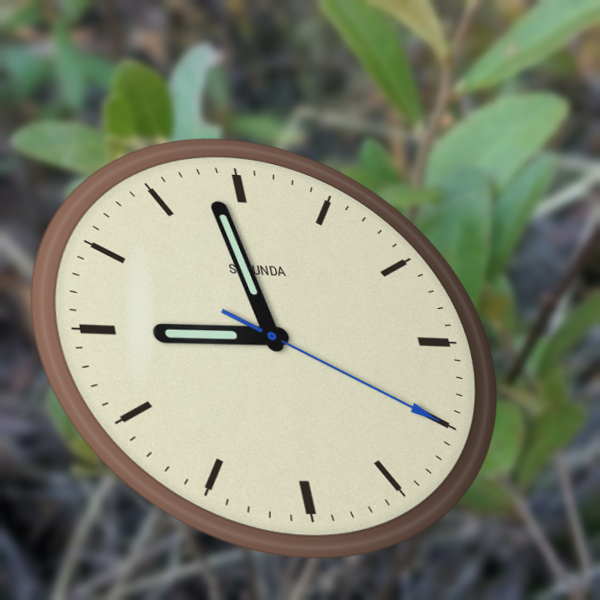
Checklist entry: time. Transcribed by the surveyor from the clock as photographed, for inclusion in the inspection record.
8:58:20
